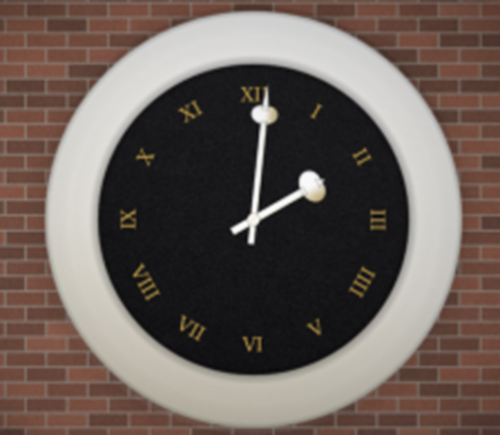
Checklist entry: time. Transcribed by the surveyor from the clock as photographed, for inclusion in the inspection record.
2:01
